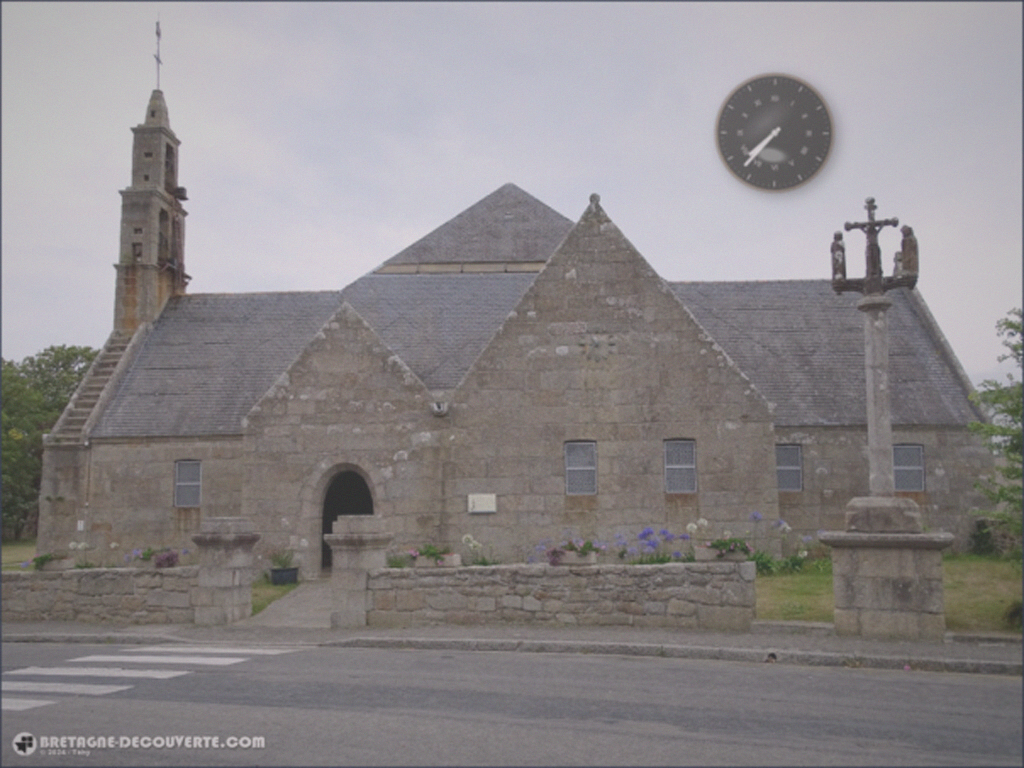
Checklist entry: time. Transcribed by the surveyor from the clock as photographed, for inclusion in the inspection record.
7:37
